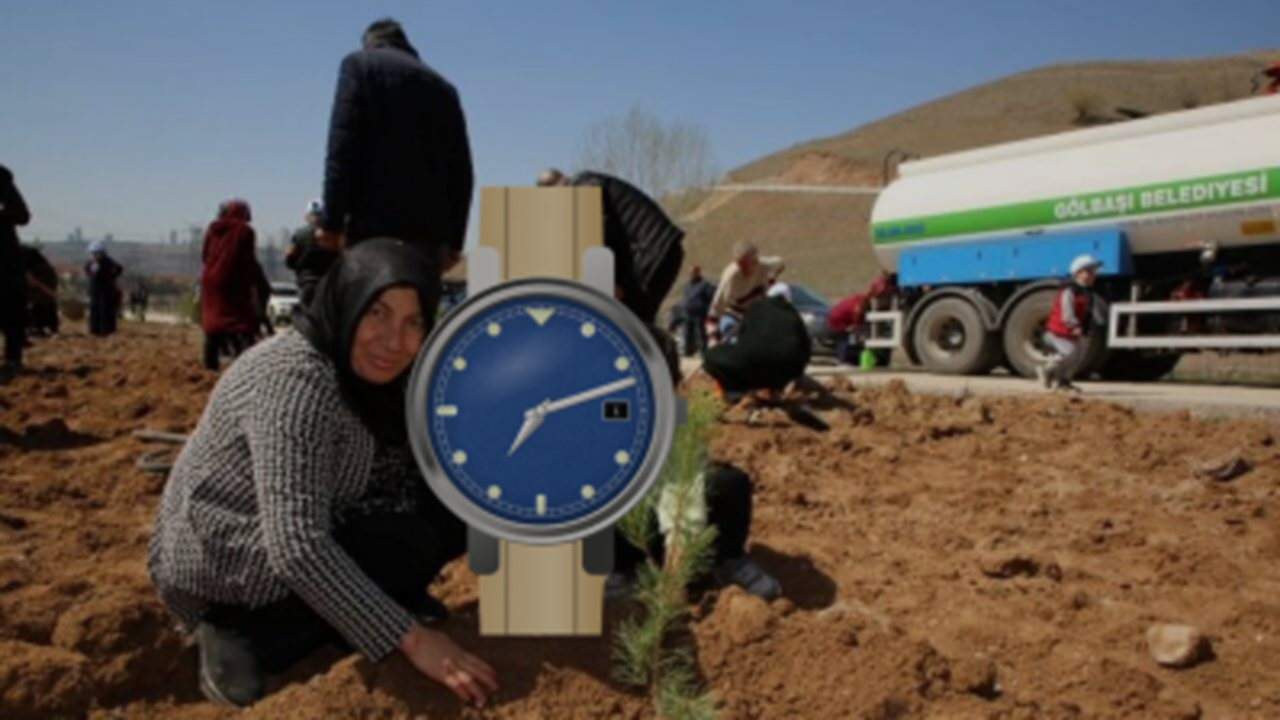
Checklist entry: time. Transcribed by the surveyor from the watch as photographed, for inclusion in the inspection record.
7:12
